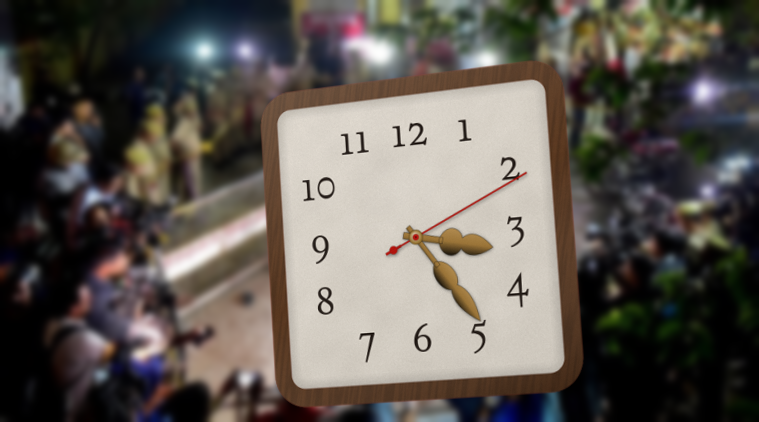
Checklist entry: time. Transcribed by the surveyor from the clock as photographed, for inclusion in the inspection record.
3:24:11
